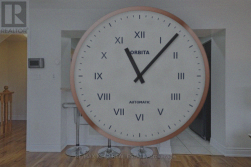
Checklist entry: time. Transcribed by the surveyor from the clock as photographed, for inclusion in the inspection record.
11:07
